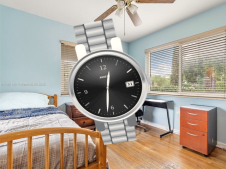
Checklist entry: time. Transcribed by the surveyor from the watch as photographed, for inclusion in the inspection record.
12:32
